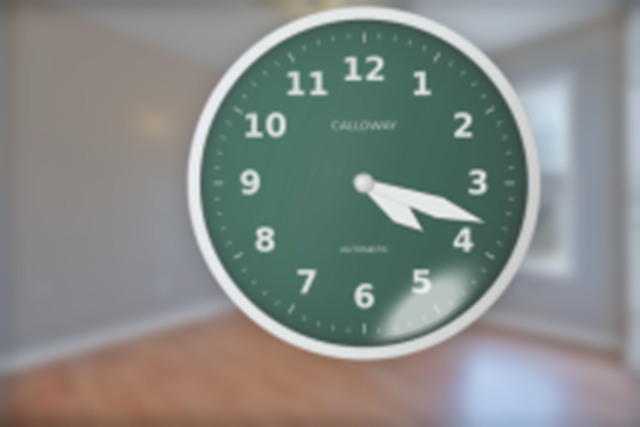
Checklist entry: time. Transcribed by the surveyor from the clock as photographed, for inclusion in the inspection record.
4:18
